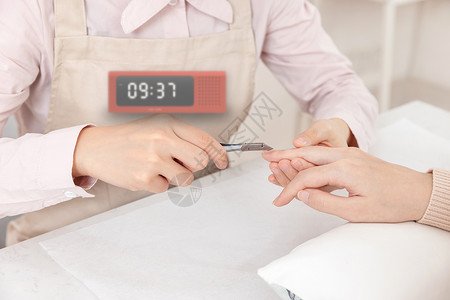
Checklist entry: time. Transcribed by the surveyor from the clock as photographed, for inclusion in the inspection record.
9:37
